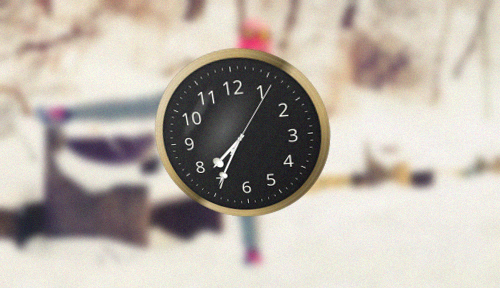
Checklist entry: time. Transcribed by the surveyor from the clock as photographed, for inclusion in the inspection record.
7:35:06
